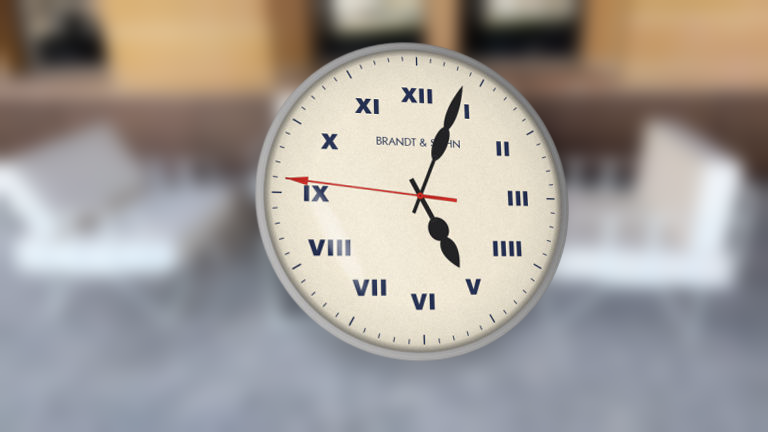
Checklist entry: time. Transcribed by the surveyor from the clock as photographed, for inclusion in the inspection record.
5:03:46
